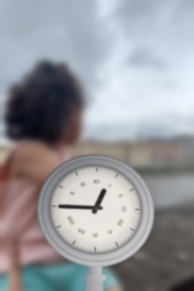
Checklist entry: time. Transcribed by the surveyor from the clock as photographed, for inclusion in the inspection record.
12:45
